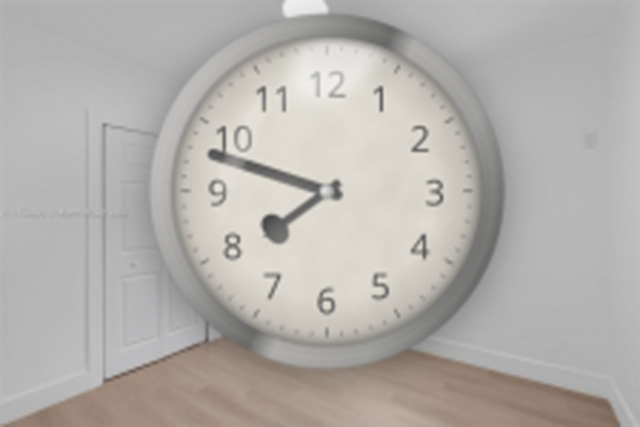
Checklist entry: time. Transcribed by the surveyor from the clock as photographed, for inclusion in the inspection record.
7:48
